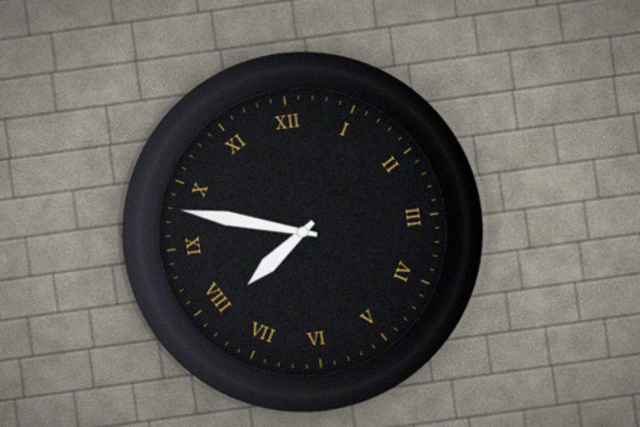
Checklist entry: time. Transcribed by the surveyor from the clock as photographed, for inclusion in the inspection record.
7:48
